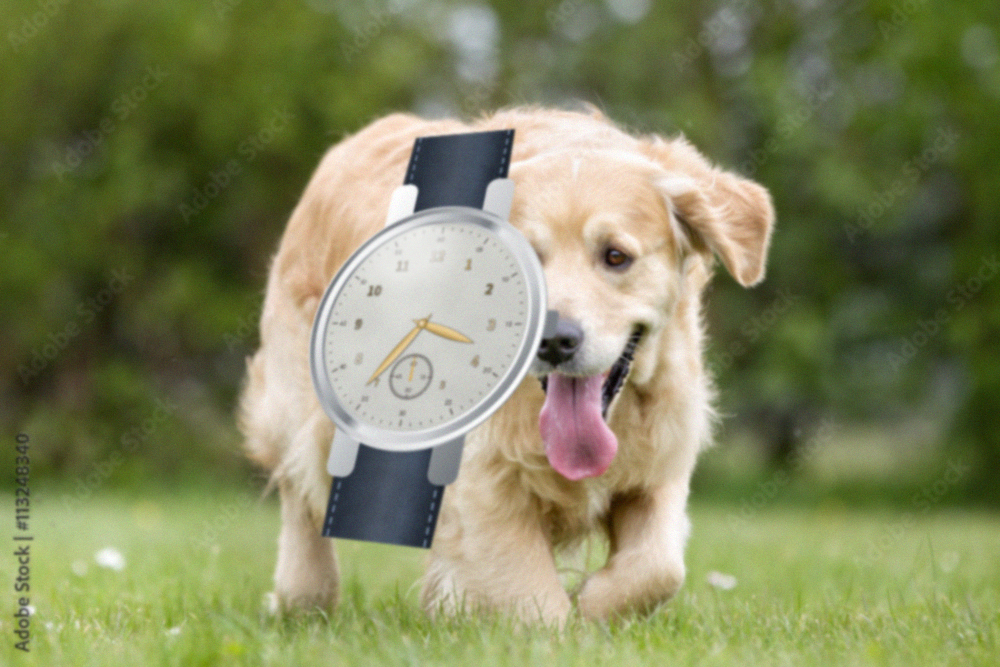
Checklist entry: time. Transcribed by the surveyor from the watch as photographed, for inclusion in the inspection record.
3:36
